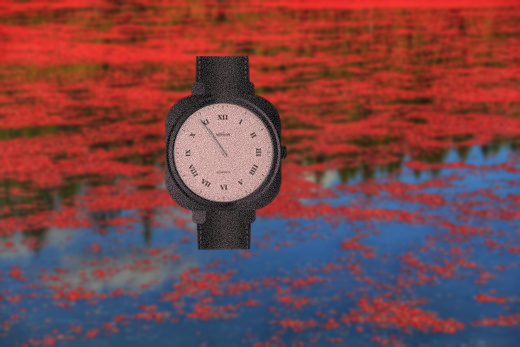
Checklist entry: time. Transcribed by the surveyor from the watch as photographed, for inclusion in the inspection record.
10:54
